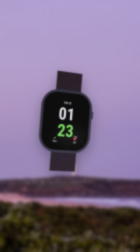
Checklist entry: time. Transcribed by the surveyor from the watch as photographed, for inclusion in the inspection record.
1:23
